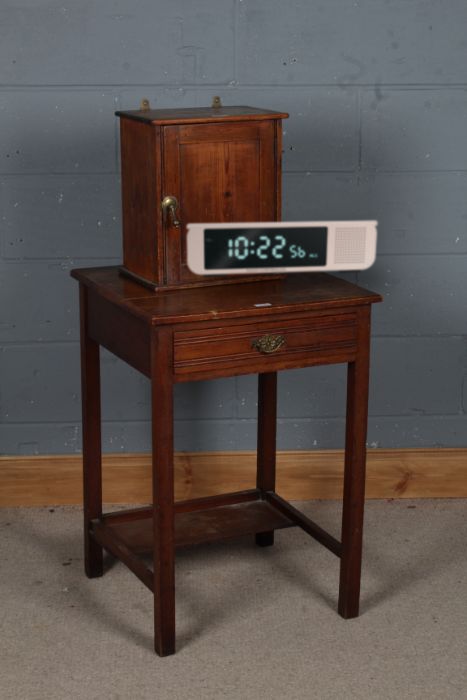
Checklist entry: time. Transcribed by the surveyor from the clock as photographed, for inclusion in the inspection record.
10:22:56
